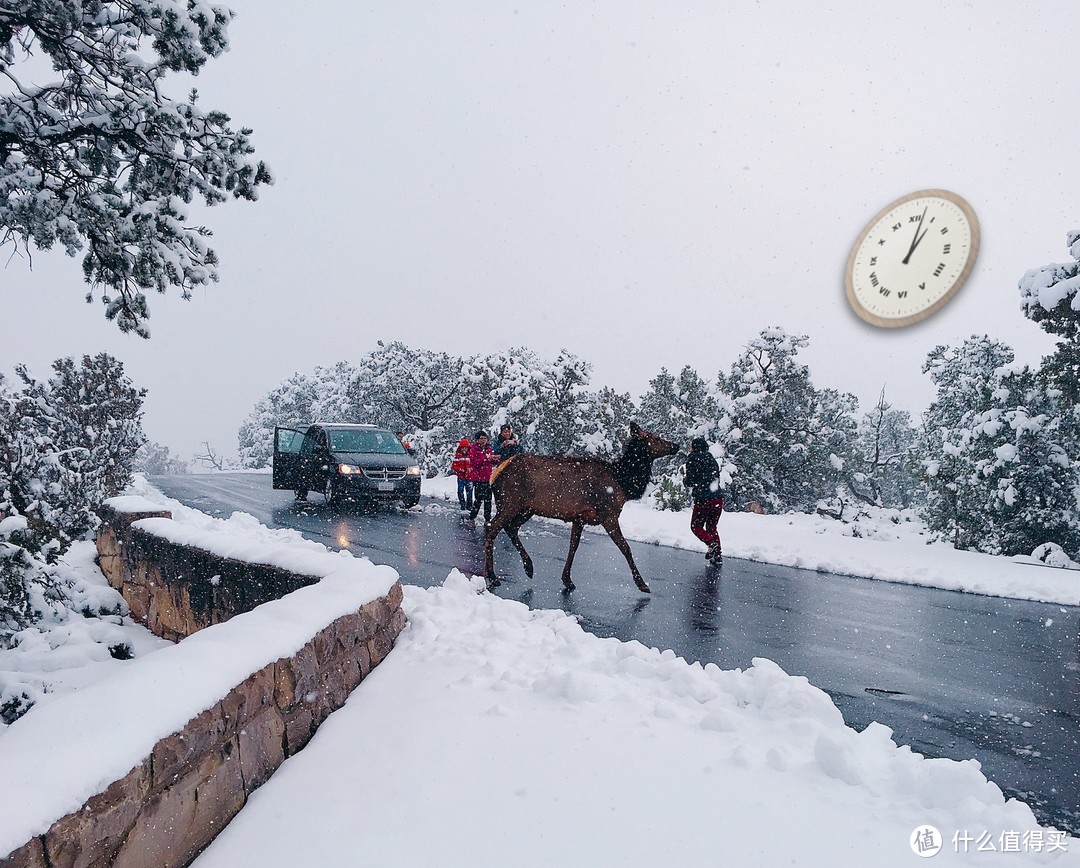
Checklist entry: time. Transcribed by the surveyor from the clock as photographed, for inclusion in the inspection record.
1:02
